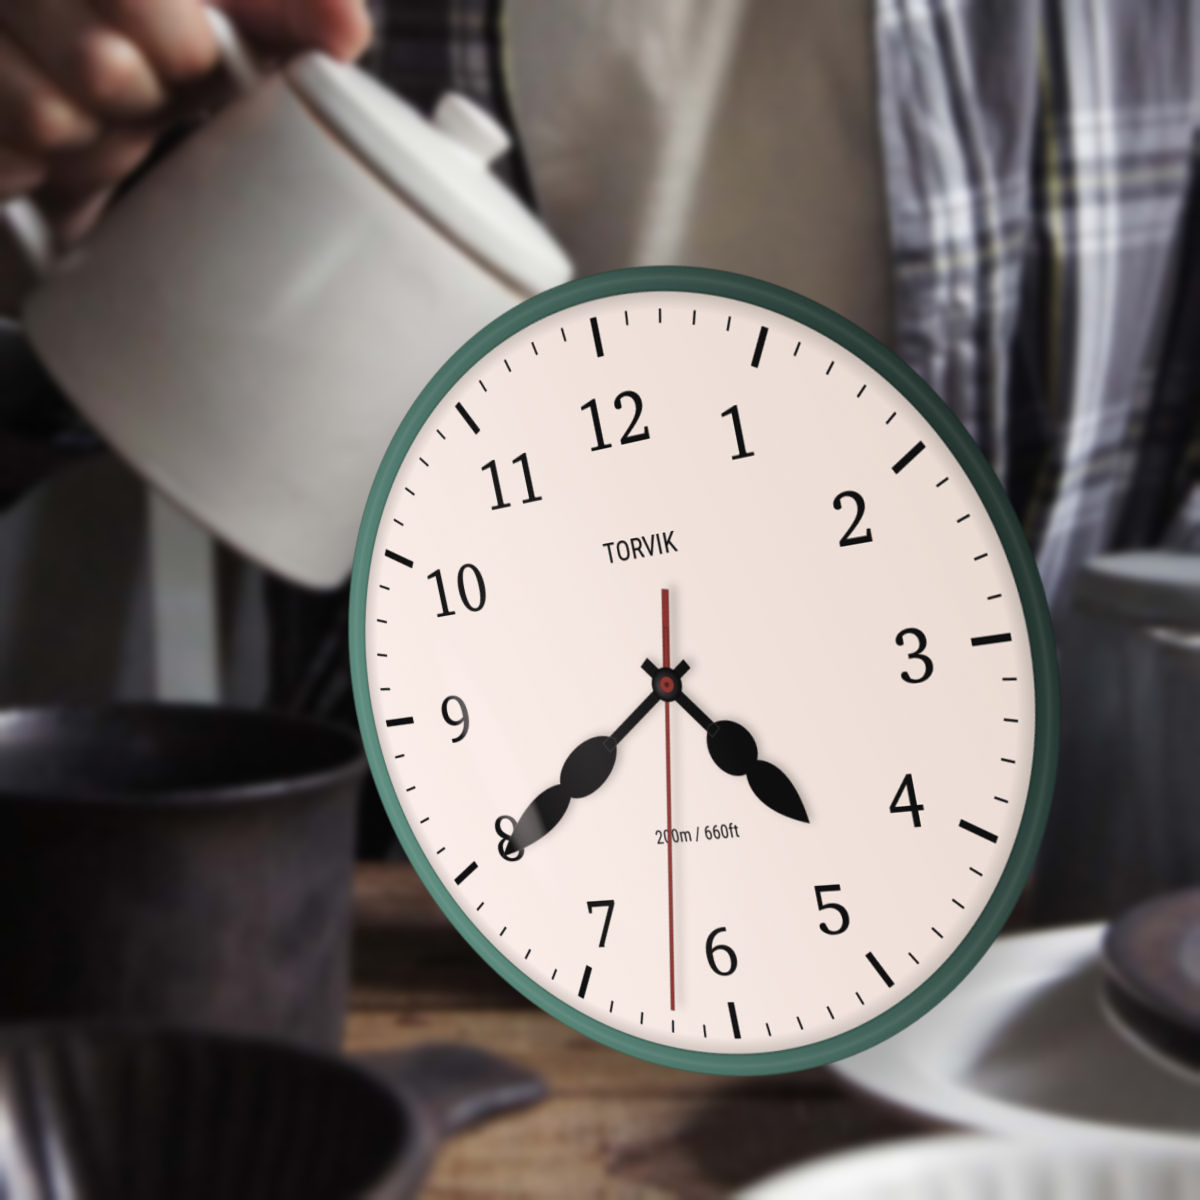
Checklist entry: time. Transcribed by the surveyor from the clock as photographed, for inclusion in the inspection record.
4:39:32
